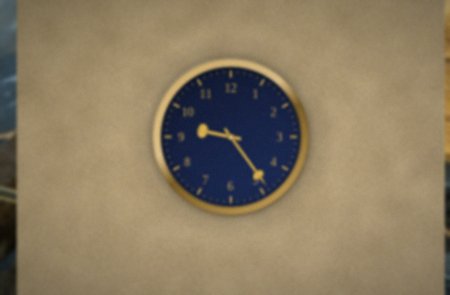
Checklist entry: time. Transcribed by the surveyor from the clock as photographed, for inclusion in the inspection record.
9:24
